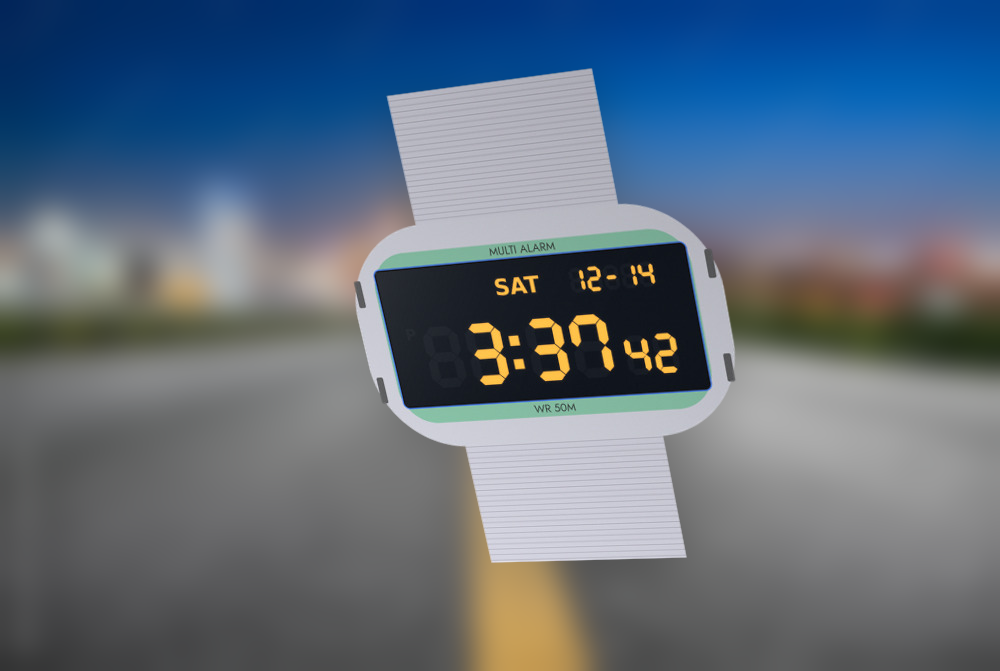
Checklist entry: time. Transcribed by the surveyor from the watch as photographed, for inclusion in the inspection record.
3:37:42
